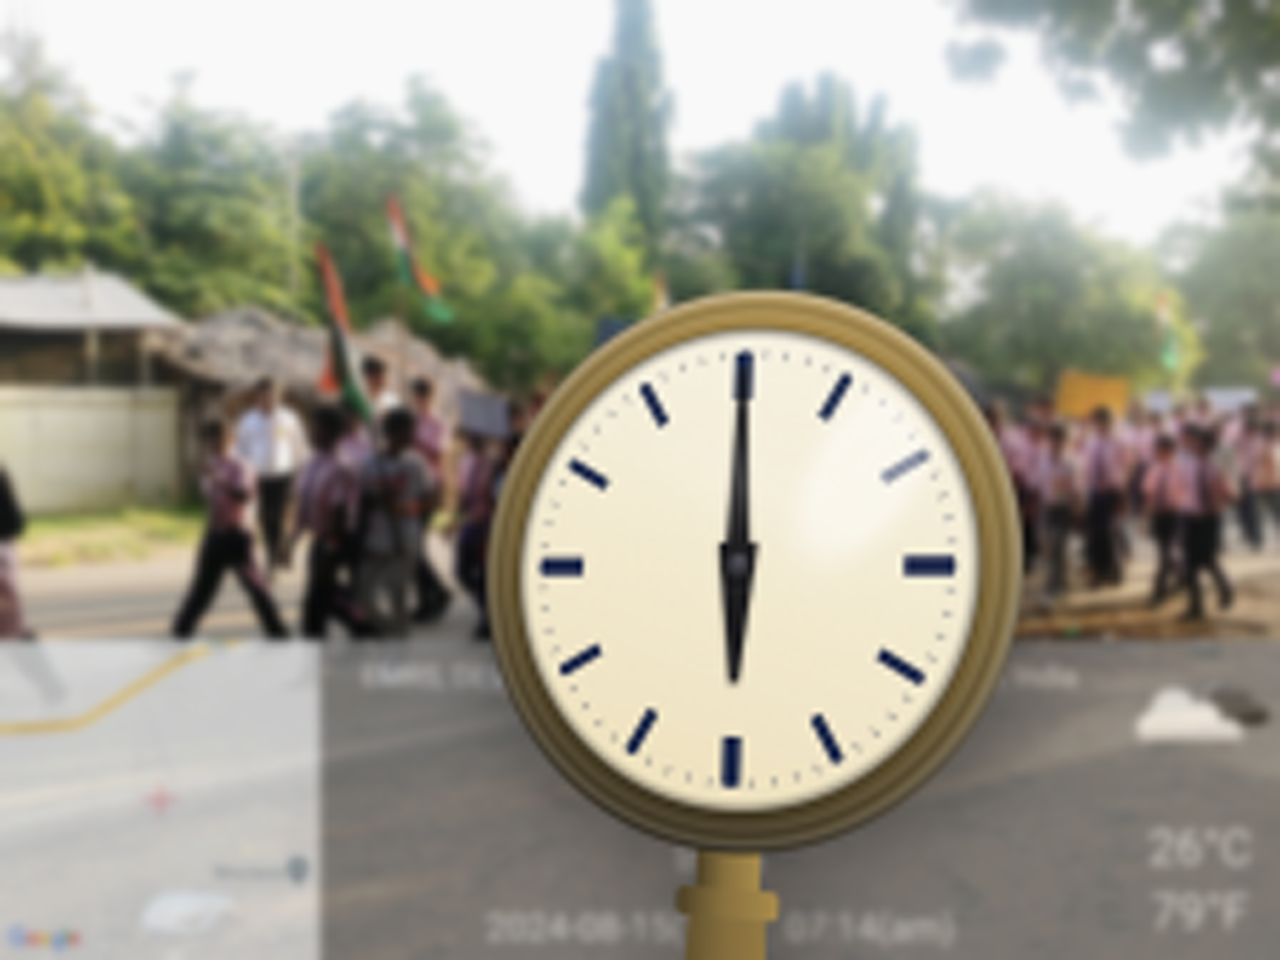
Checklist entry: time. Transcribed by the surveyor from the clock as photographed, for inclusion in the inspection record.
6:00
